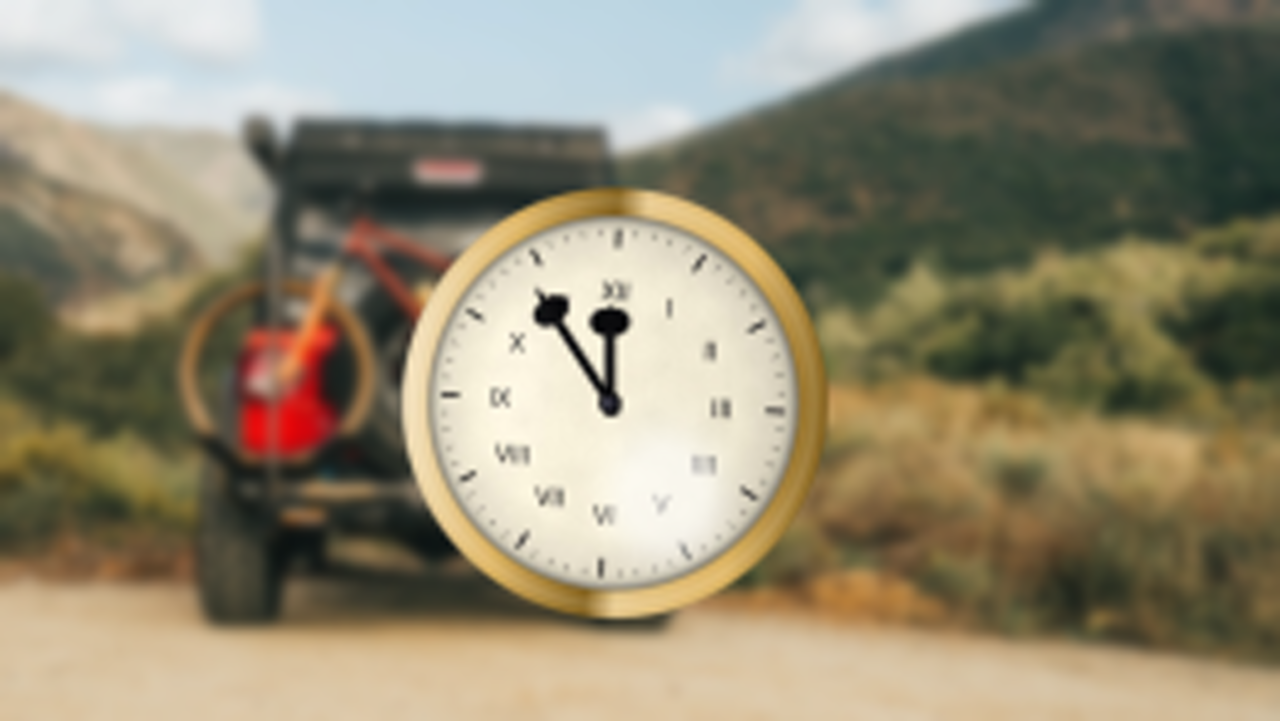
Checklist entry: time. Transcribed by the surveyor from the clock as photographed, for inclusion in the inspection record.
11:54
